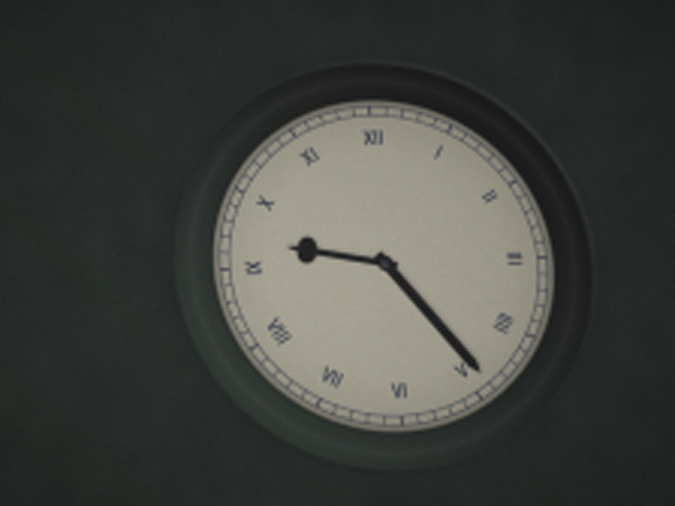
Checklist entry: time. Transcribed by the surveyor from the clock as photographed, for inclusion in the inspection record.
9:24
